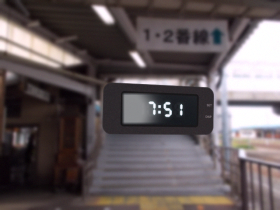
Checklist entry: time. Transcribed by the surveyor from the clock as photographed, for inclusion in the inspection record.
7:51
